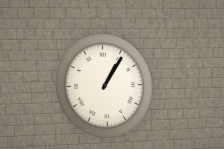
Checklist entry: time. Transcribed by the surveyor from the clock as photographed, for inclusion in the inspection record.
1:06
